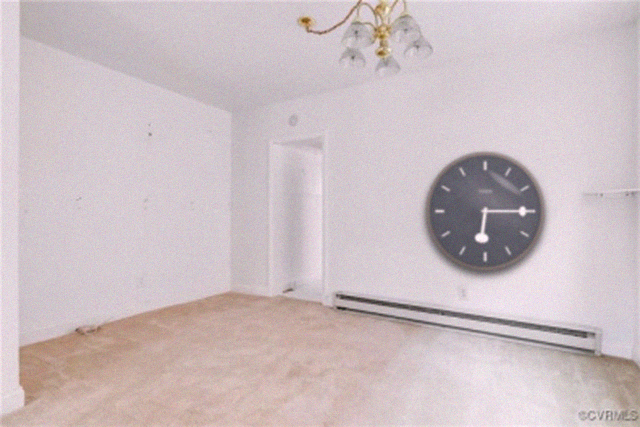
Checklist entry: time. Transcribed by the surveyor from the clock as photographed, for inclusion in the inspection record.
6:15
